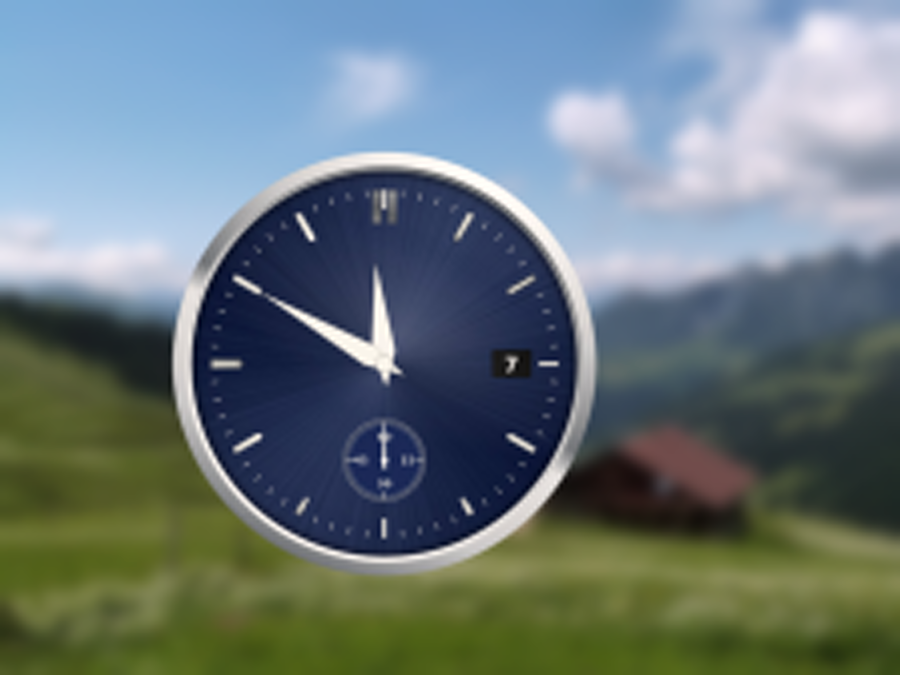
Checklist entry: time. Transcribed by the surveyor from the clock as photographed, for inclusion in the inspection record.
11:50
